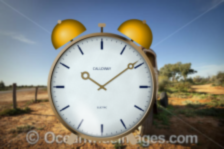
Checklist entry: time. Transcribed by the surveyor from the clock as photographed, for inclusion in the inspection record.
10:09
